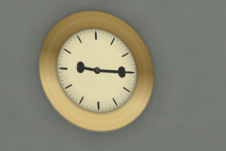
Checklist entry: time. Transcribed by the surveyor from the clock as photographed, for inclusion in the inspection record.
9:15
